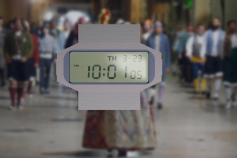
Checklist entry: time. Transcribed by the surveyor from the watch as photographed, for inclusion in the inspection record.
10:01:05
